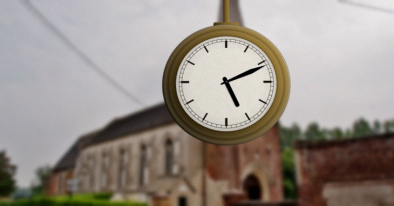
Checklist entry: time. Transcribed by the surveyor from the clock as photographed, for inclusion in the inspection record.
5:11
